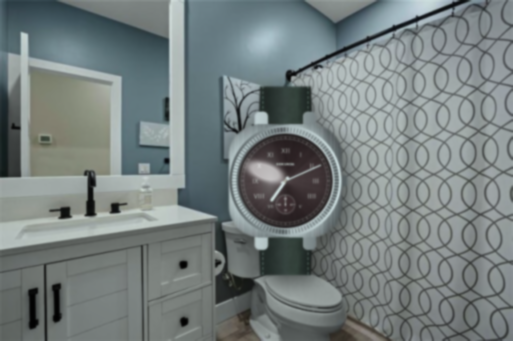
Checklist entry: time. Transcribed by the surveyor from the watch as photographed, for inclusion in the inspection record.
7:11
